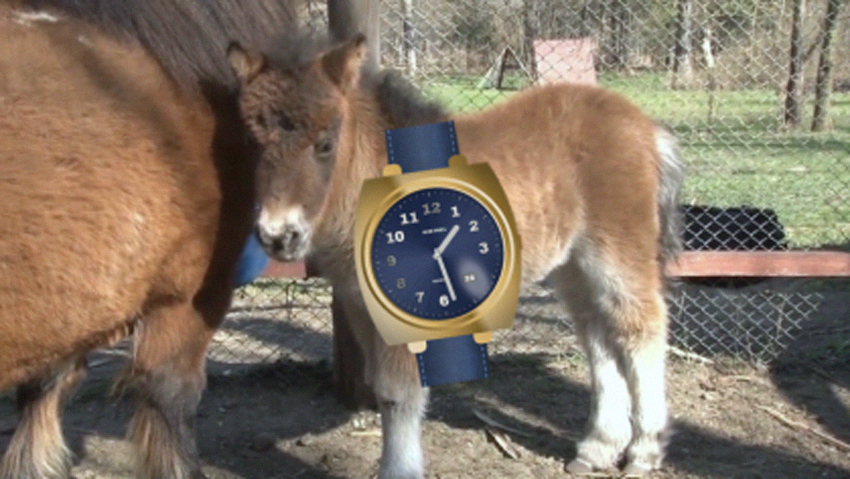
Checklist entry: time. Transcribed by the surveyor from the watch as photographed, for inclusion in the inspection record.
1:28
